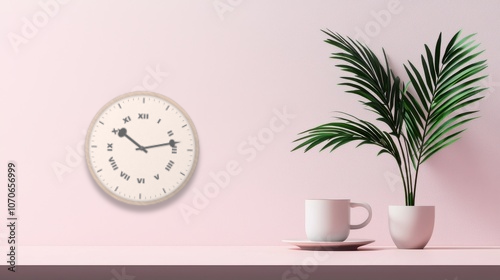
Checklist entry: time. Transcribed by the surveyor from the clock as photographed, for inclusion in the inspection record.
10:13
